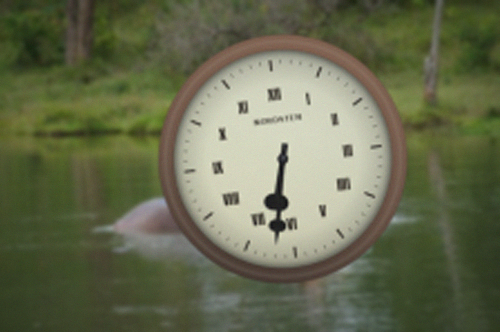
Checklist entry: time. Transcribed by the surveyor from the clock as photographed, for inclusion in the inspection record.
6:32
